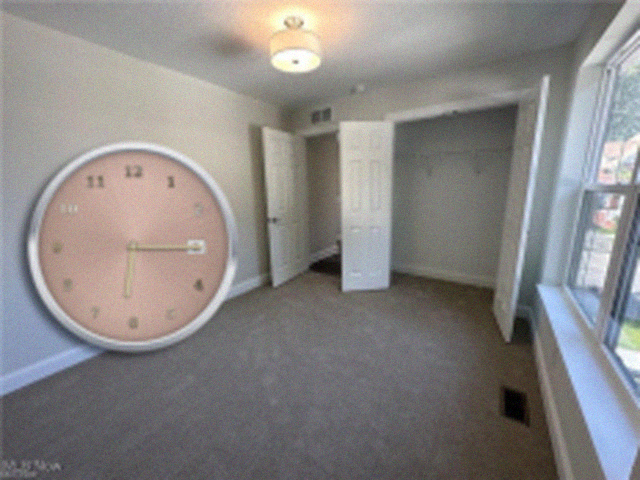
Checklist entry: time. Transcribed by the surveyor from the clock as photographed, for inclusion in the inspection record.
6:15
